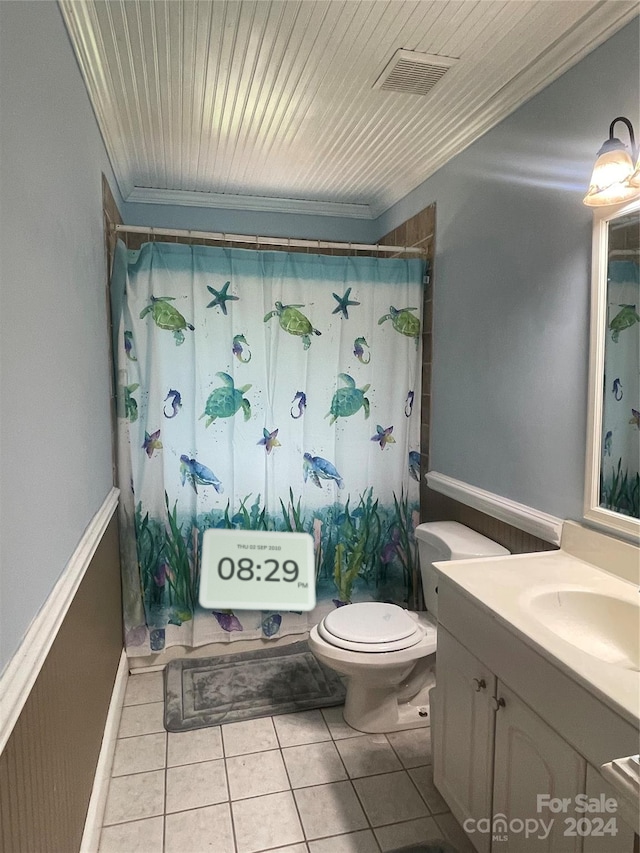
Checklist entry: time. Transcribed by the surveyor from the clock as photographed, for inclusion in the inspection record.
8:29
